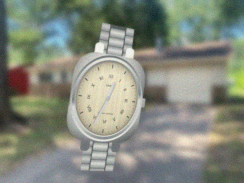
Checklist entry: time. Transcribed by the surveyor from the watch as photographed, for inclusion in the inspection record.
12:34
